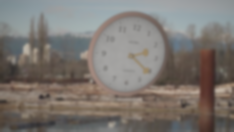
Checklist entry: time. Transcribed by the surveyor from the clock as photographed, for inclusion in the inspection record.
2:21
